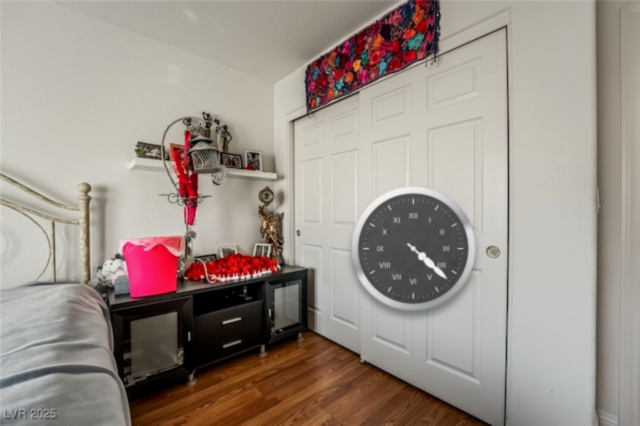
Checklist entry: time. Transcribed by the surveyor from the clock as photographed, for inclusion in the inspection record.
4:22
